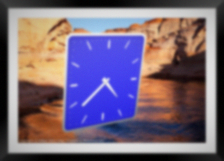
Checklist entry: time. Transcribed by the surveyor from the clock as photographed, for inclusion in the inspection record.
4:38
